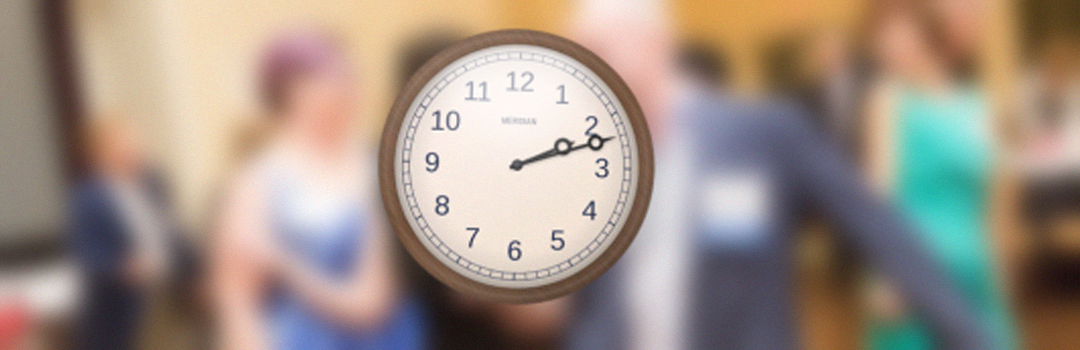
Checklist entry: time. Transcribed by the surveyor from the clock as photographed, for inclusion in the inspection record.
2:12
